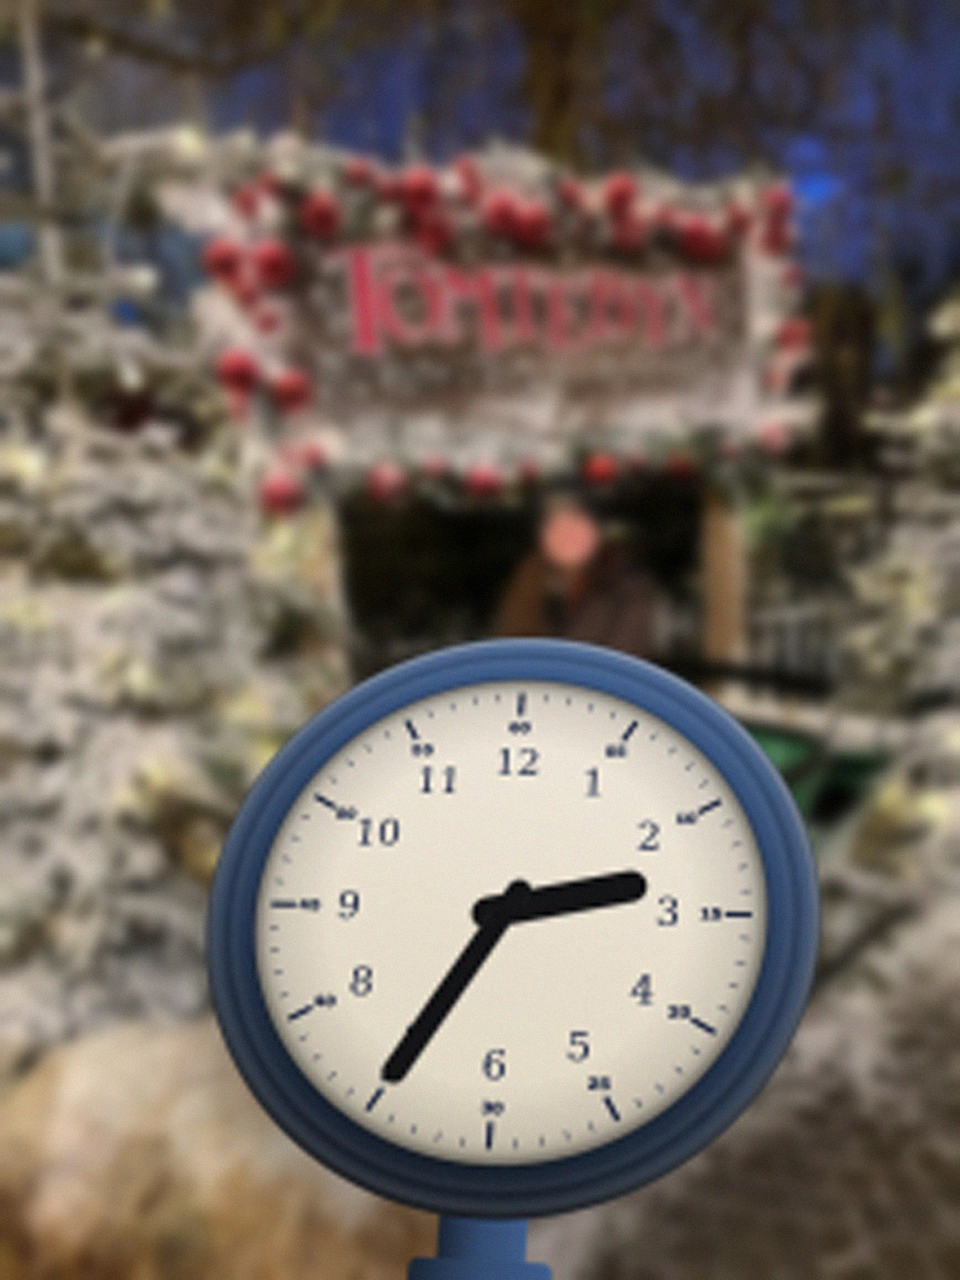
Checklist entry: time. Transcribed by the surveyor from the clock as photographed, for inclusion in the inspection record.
2:35
